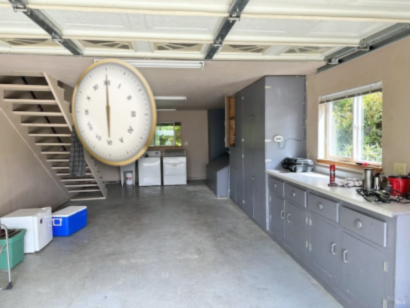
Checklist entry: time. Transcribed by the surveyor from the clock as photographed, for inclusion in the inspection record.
6:00
